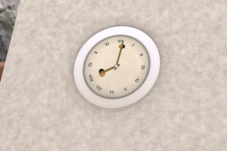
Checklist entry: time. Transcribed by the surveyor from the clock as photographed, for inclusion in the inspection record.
8:01
